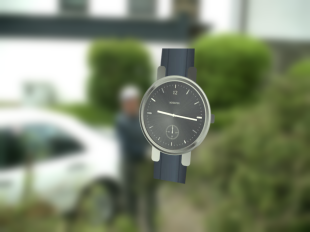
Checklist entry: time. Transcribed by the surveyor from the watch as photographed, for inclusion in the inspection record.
9:16
